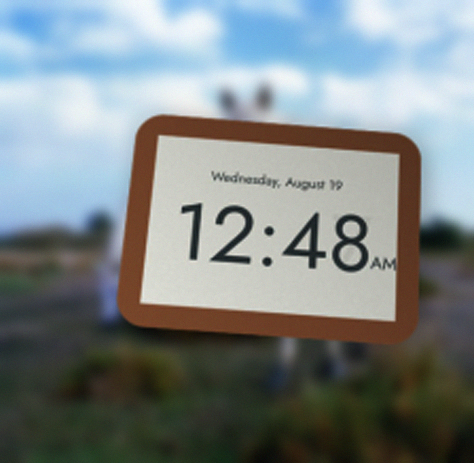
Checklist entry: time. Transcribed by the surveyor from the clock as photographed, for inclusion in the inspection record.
12:48
